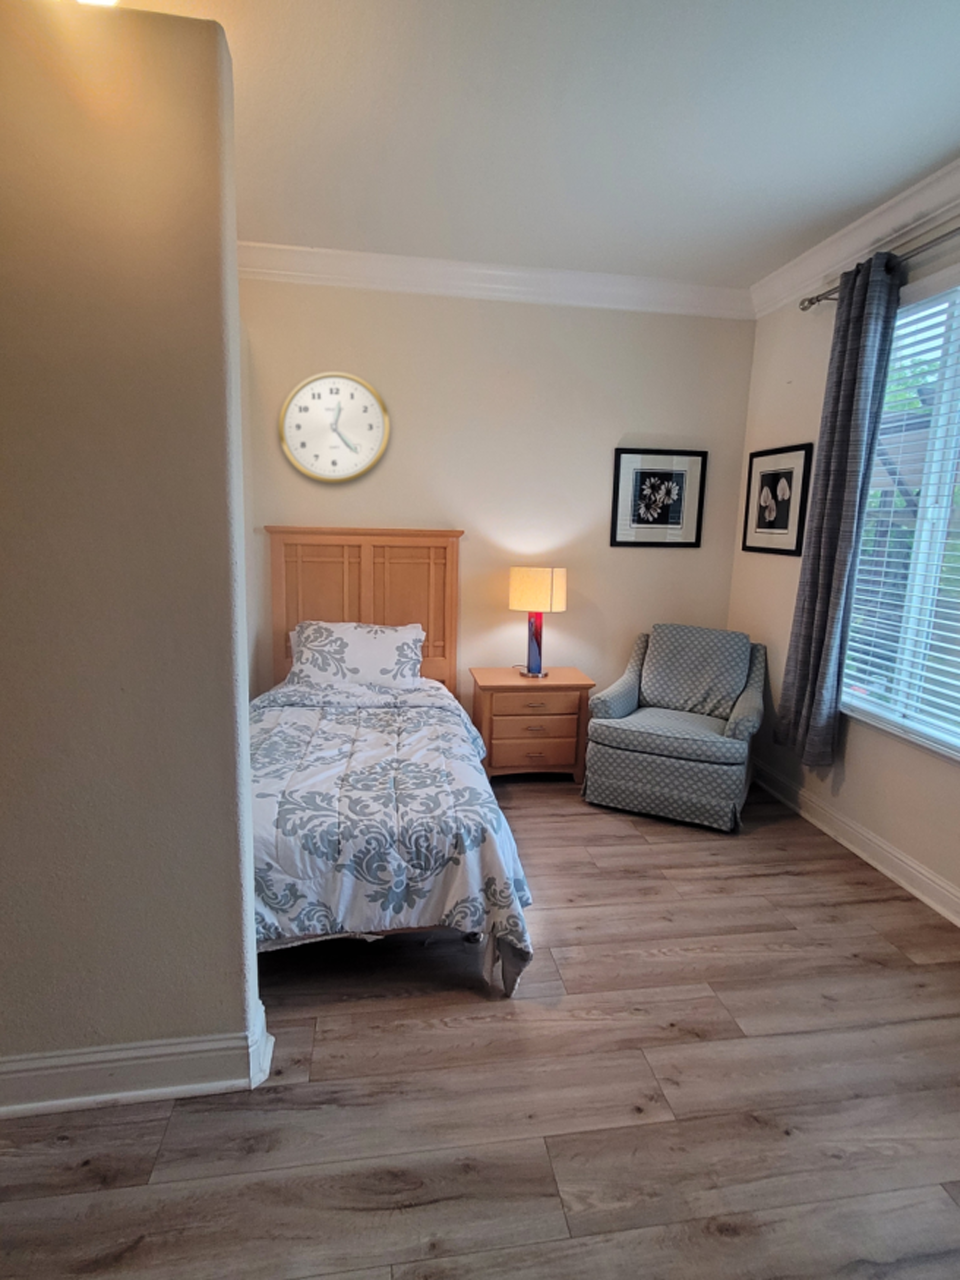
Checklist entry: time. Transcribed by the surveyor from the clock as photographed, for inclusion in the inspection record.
12:23
